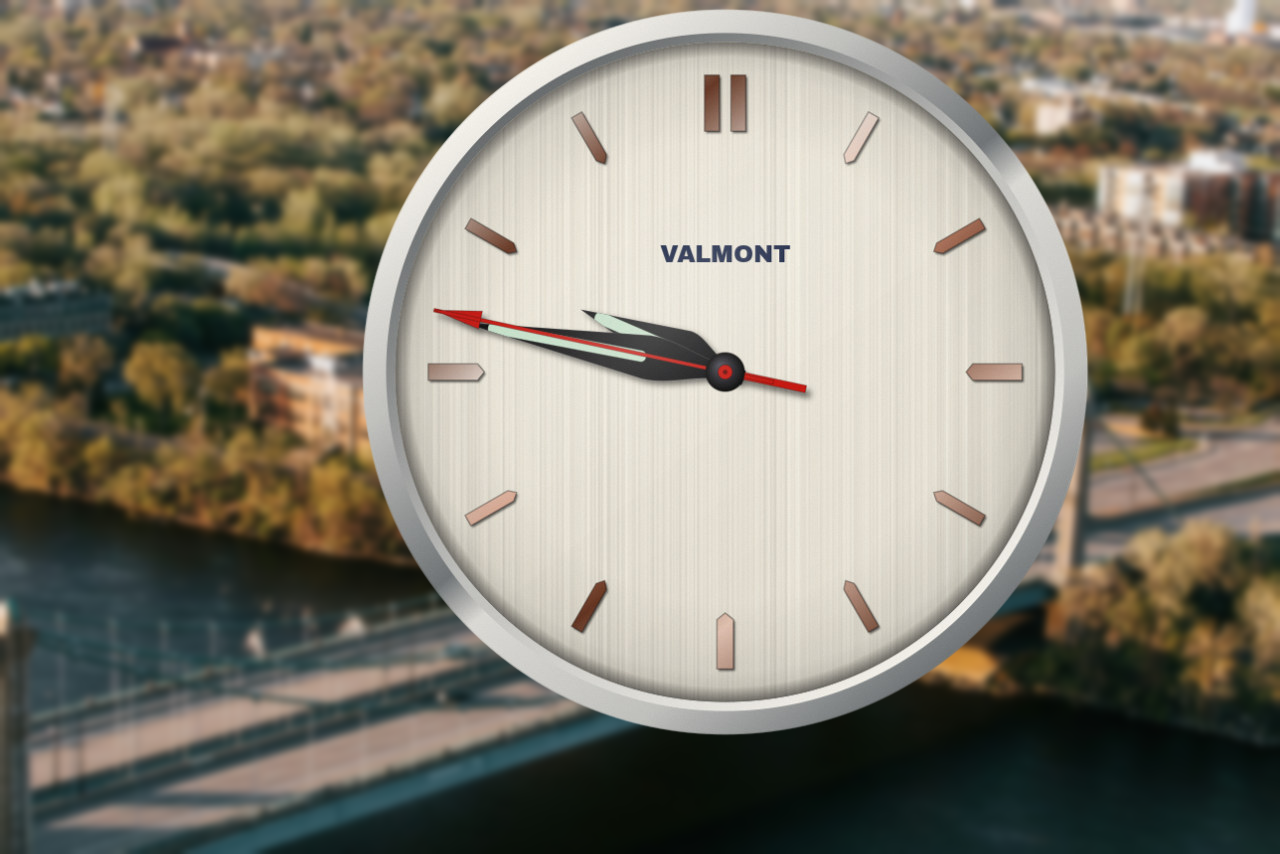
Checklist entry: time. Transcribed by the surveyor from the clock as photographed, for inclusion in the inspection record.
9:46:47
